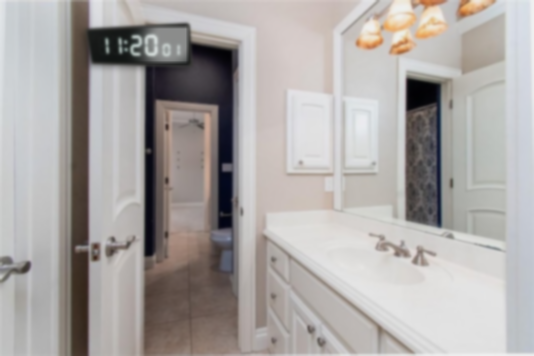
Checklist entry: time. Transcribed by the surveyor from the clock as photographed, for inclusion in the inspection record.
11:20
